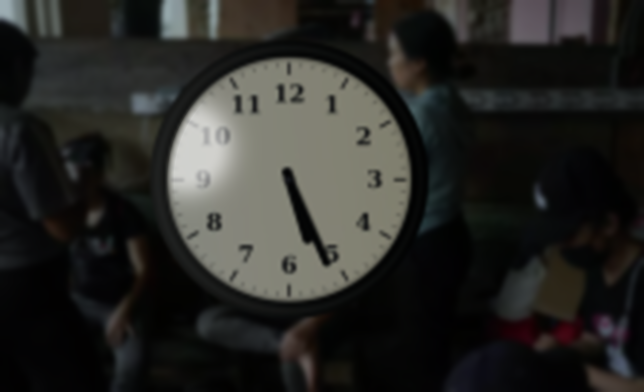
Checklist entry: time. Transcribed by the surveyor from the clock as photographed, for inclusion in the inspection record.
5:26
